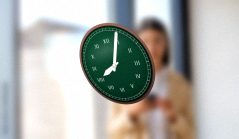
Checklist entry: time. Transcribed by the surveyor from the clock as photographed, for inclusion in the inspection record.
8:04
